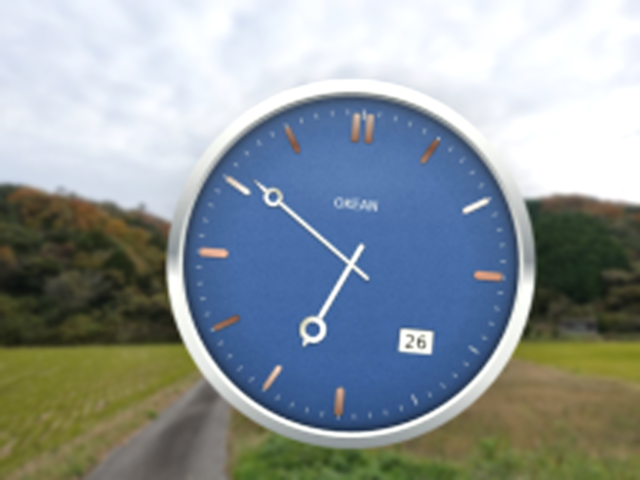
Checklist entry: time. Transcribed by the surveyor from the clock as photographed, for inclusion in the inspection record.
6:51
